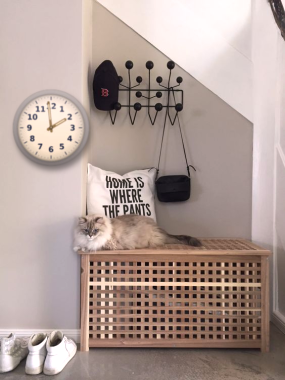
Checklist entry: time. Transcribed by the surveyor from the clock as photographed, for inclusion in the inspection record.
1:59
